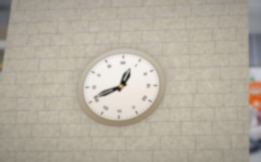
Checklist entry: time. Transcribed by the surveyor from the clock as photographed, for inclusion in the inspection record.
12:41
